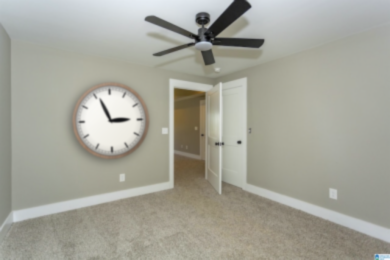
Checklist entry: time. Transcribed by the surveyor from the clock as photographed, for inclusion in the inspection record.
2:56
